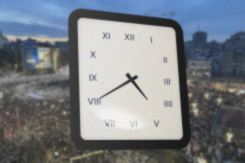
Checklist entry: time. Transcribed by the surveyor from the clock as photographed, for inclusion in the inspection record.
4:40
